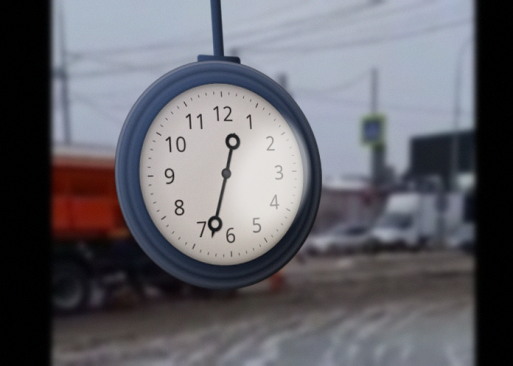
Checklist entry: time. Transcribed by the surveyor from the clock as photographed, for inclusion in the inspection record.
12:33
